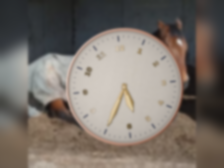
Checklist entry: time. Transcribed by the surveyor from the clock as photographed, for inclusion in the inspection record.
5:35
